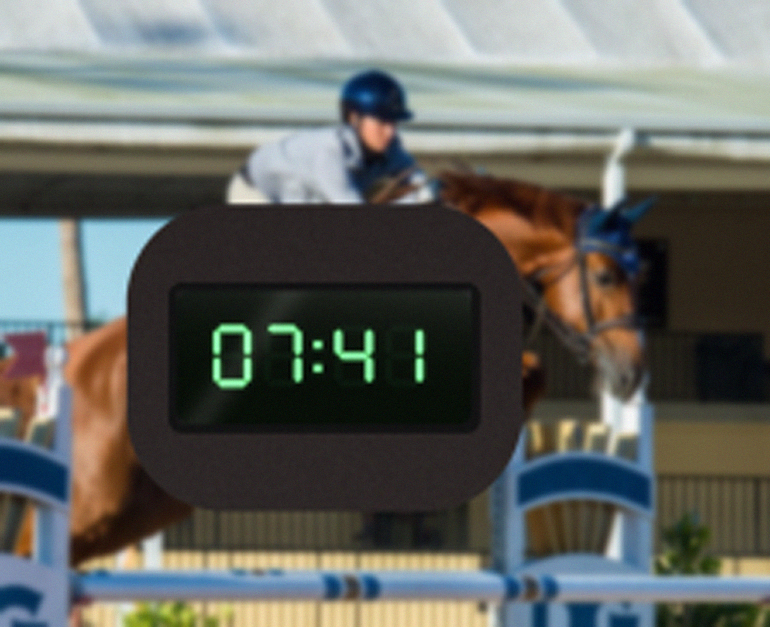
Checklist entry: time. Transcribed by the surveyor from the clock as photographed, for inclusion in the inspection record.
7:41
